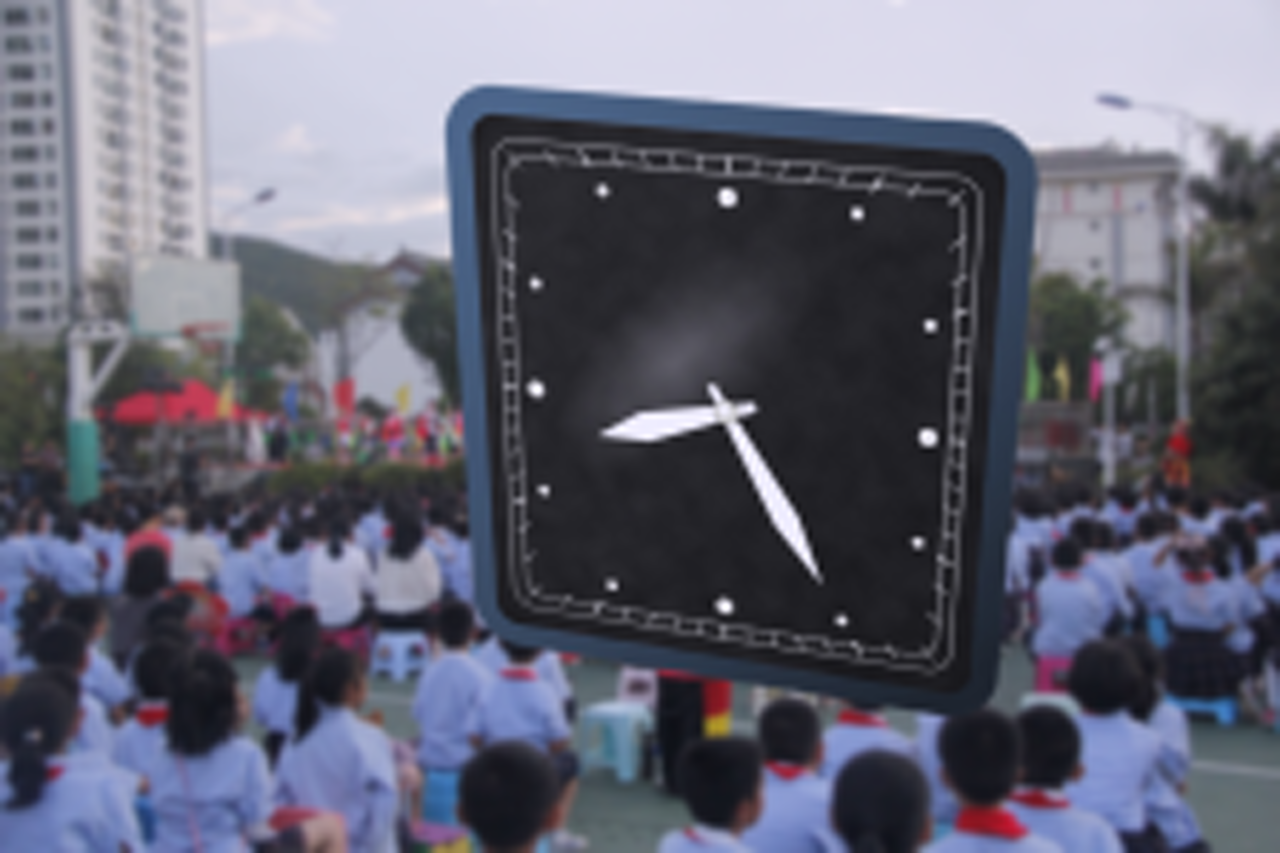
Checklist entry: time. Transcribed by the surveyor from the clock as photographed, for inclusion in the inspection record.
8:25
